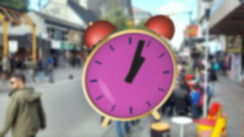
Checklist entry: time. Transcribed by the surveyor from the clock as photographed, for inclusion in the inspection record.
1:03
